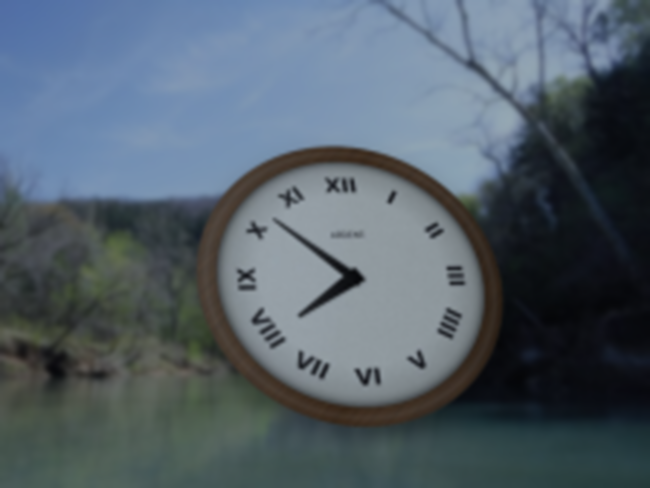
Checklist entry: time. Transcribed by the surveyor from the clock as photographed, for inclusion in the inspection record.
7:52
